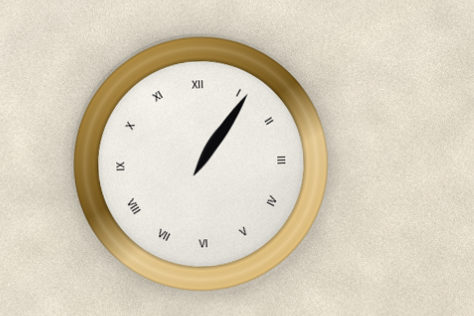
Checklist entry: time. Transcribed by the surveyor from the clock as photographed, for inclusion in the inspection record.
1:06
